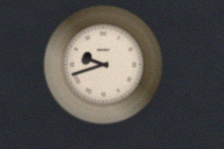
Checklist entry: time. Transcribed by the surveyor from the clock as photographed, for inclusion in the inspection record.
9:42
